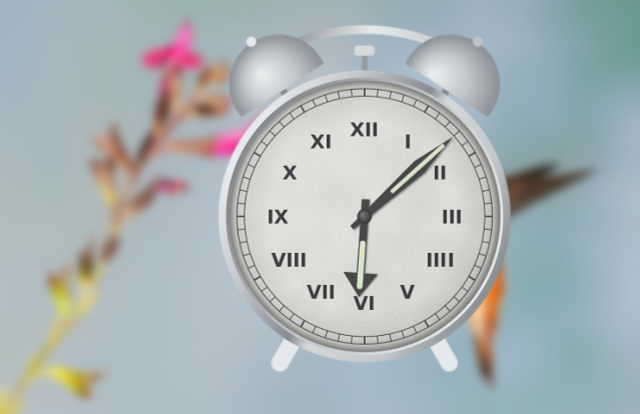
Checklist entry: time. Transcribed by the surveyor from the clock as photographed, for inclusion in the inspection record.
6:08
